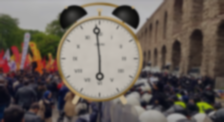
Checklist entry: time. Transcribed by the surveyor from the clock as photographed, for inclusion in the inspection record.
5:59
